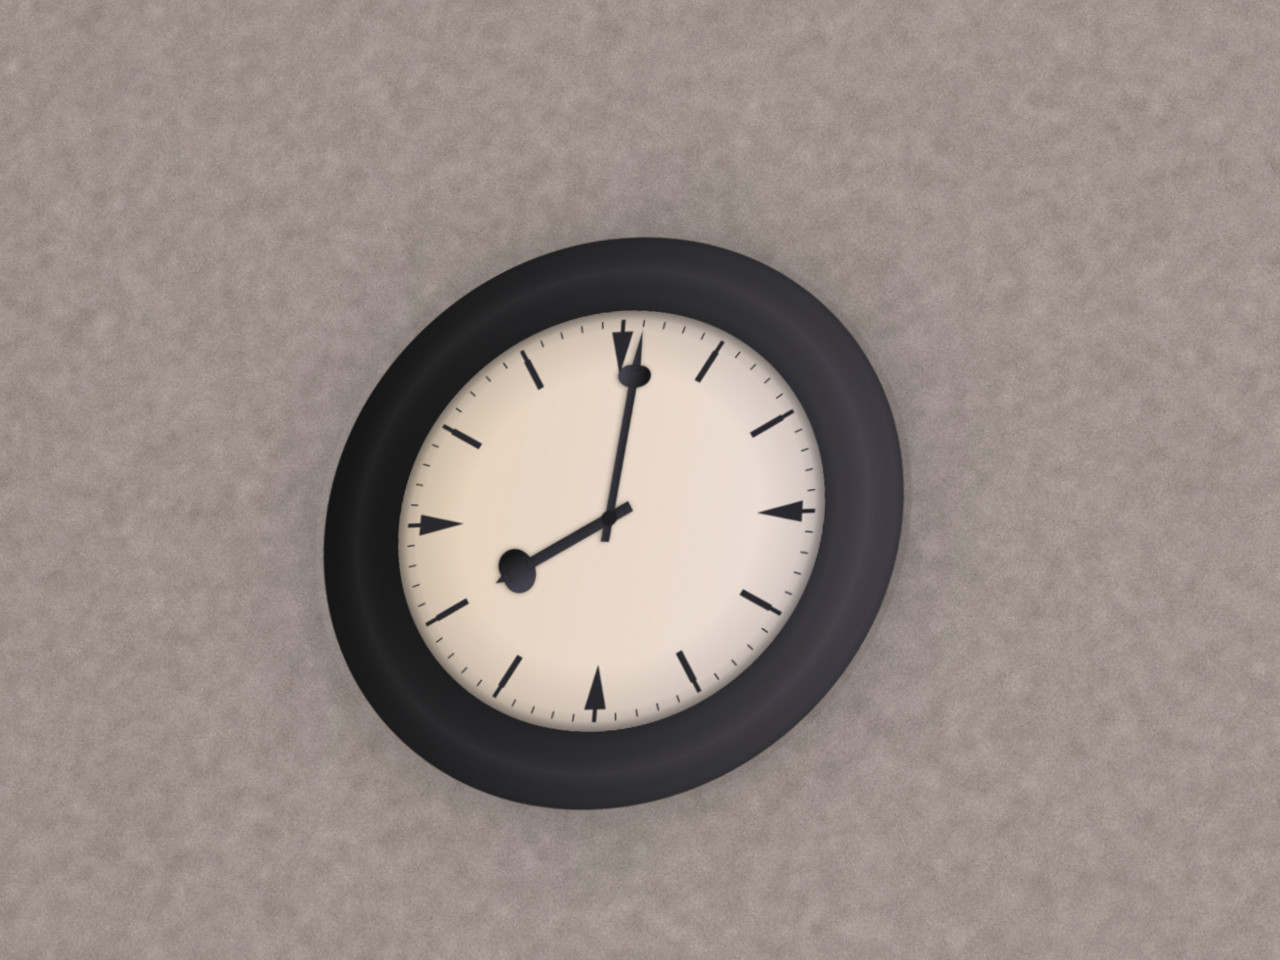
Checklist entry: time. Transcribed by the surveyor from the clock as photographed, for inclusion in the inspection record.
8:01
